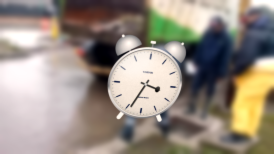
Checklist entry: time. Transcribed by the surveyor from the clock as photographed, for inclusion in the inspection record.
3:34
